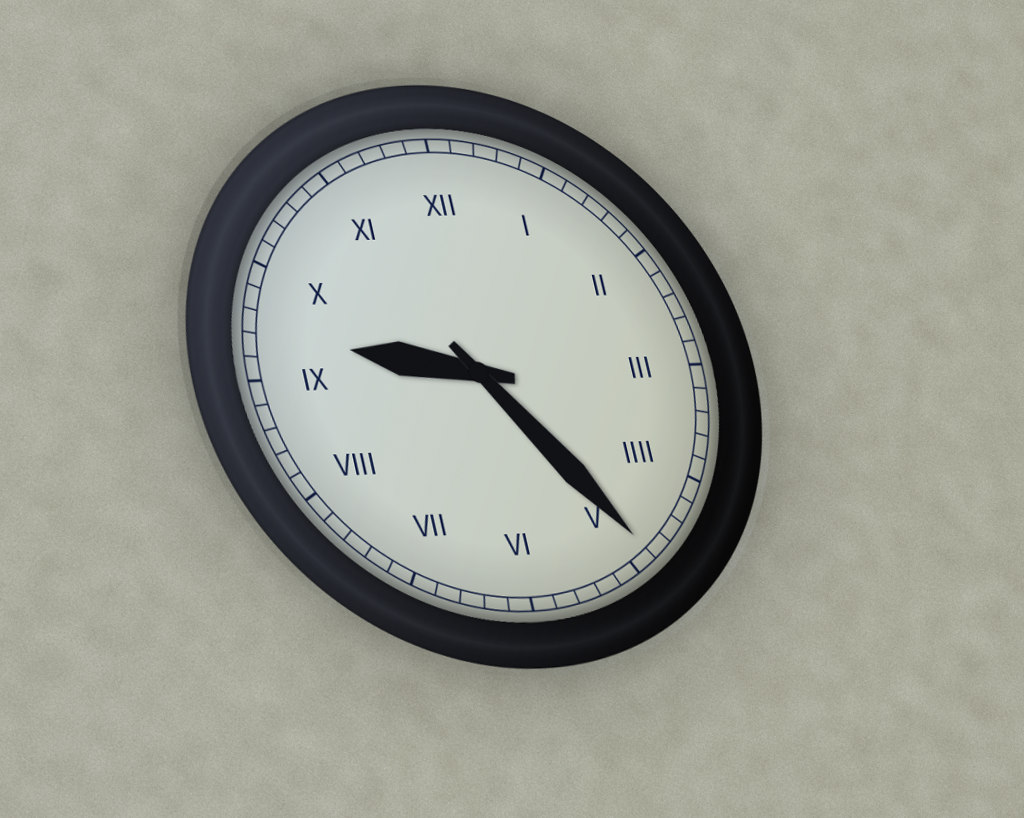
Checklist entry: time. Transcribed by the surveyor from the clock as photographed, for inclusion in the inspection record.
9:24
